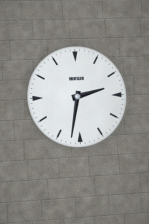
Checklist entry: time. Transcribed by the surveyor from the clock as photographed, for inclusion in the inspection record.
2:32
